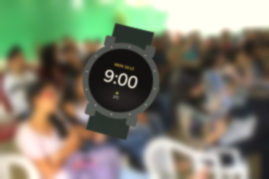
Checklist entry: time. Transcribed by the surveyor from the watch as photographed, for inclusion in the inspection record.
9:00
